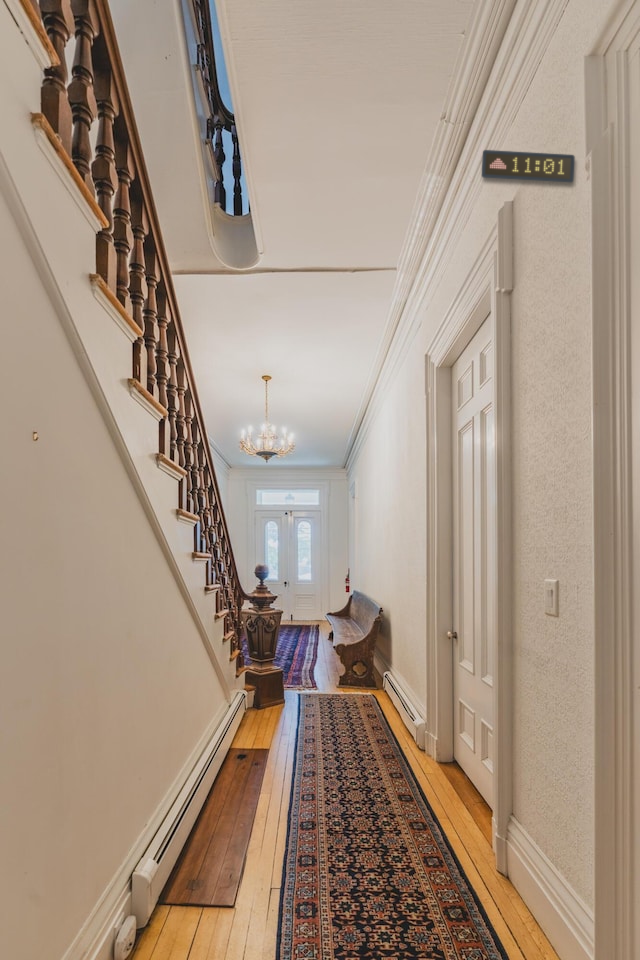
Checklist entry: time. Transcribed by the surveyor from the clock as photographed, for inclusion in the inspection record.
11:01
